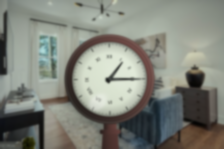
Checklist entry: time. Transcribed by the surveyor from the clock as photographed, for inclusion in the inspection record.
1:15
